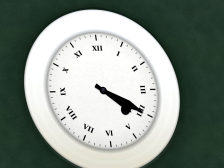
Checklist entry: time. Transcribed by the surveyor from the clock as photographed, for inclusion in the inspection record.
4:20
